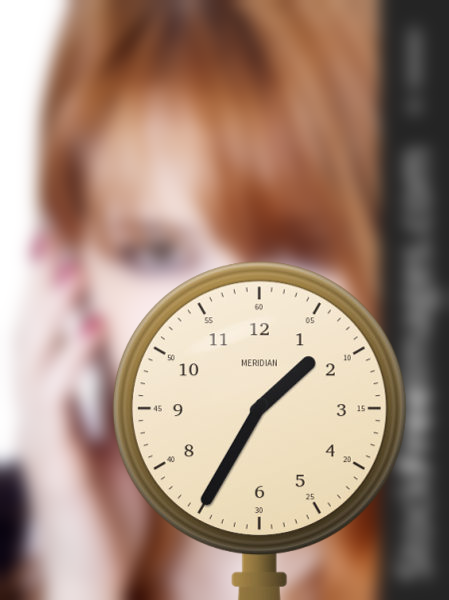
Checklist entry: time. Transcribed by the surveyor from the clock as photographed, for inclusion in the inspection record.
1:35
